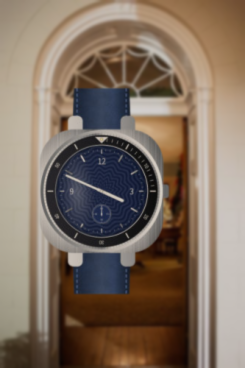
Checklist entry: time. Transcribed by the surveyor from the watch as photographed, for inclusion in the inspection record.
3:49
